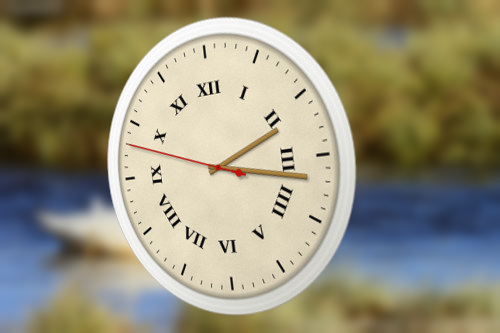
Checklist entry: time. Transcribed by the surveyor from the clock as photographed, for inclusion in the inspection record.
2:16:48
